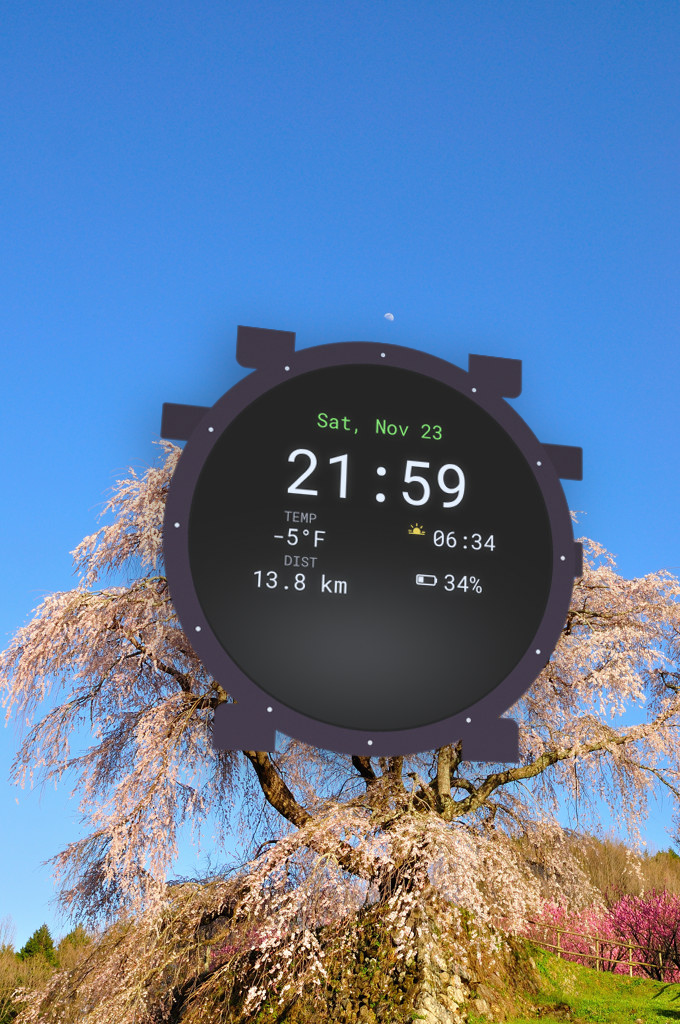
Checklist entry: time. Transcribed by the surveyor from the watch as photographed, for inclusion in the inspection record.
21:59
